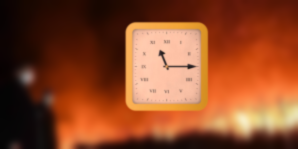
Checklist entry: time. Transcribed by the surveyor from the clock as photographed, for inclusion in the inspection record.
11:15
